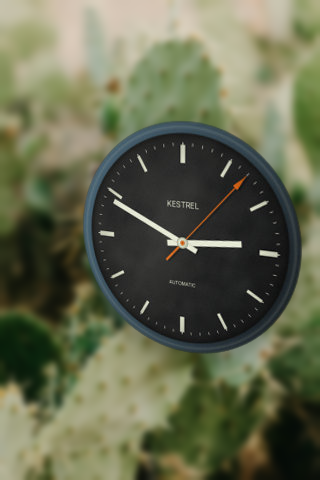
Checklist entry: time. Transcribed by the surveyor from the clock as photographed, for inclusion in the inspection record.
2:49:07
